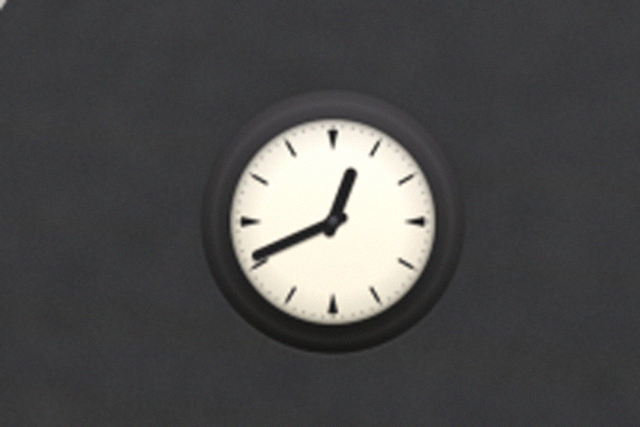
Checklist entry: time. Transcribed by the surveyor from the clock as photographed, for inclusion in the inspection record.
12:41
